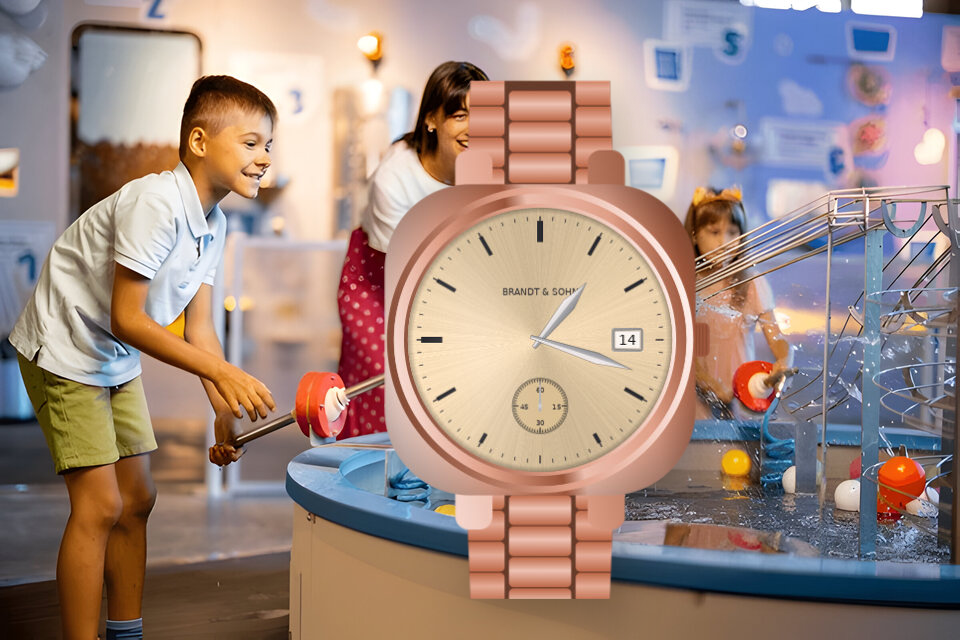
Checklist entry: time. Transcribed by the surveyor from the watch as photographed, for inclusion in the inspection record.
1:18
